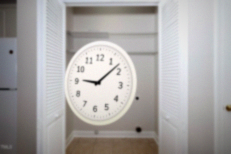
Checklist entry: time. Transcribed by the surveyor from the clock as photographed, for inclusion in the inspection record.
9:08
